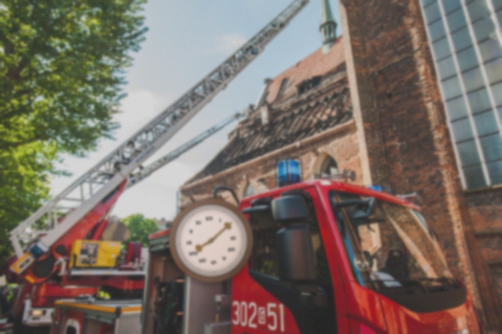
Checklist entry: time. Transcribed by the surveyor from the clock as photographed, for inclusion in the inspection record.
8:09
